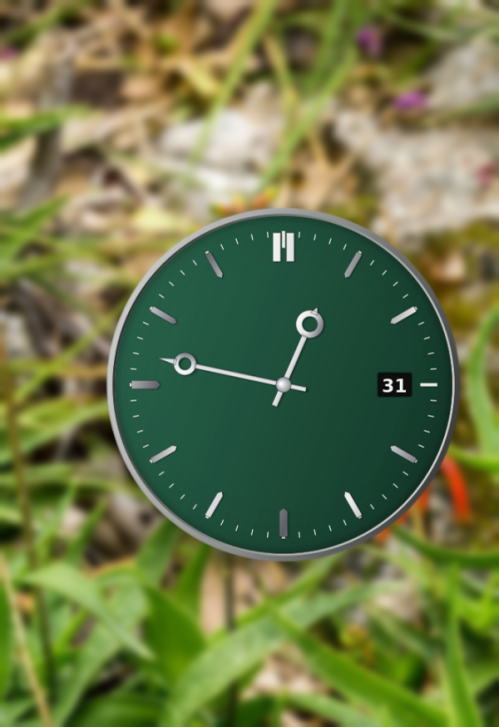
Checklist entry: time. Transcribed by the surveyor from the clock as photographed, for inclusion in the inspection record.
12:47
